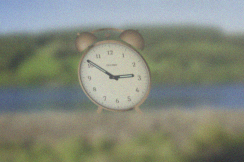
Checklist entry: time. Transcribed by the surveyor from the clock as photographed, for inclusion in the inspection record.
2:51
